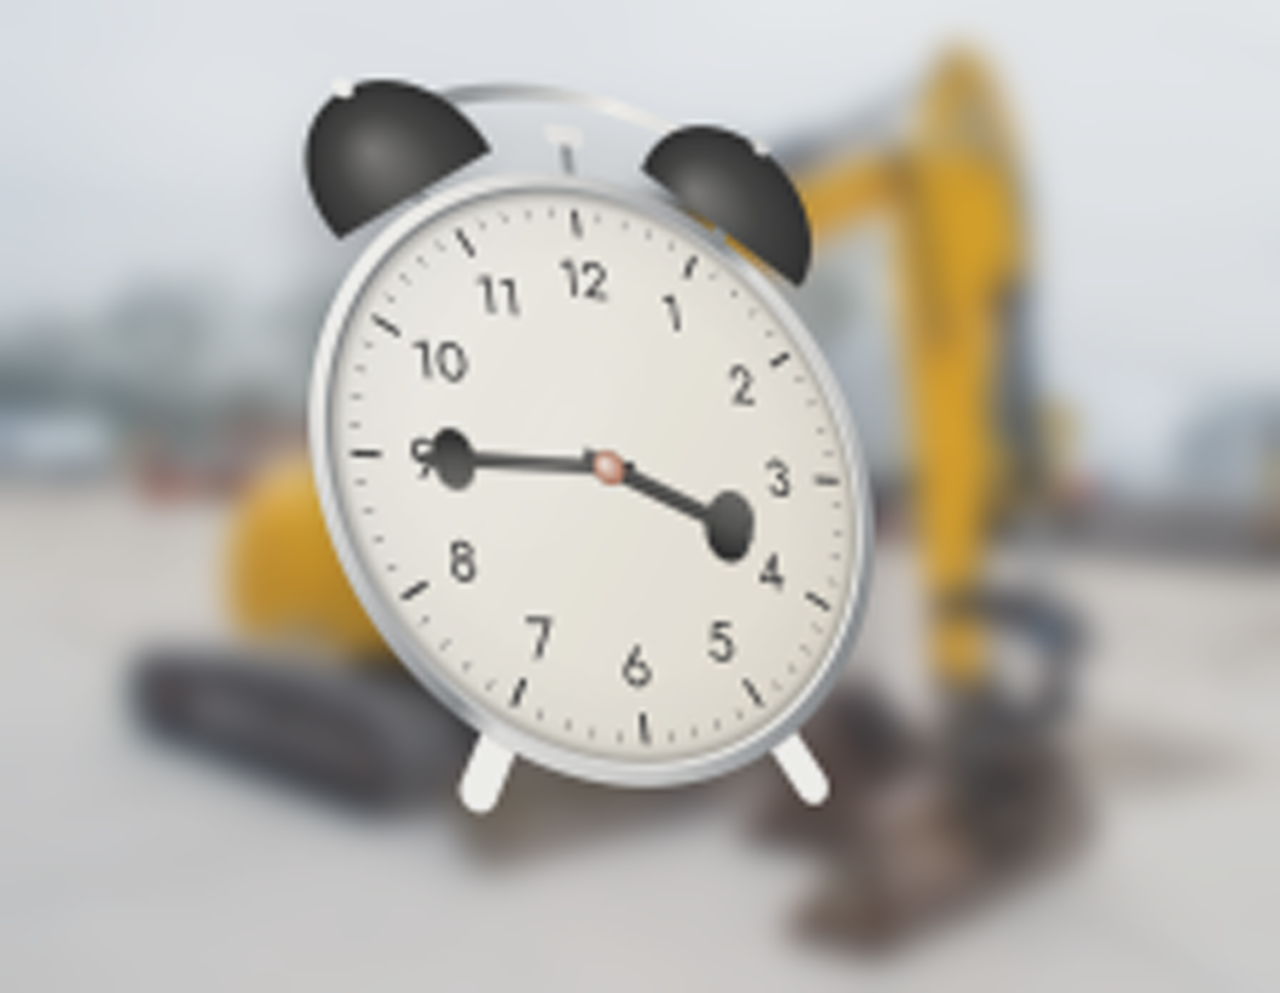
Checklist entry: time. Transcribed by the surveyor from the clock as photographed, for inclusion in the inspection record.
3:45
